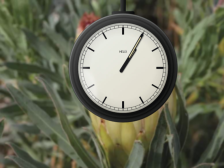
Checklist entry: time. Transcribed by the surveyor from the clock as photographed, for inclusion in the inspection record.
1:05
